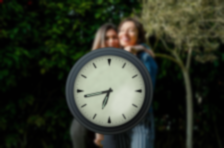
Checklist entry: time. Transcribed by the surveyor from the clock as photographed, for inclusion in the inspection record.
6:43
